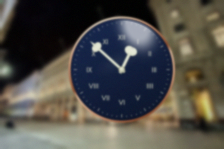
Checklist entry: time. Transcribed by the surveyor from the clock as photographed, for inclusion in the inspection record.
12:52
